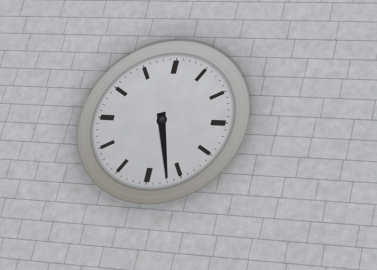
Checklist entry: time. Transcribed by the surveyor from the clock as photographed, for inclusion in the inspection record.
5:27
